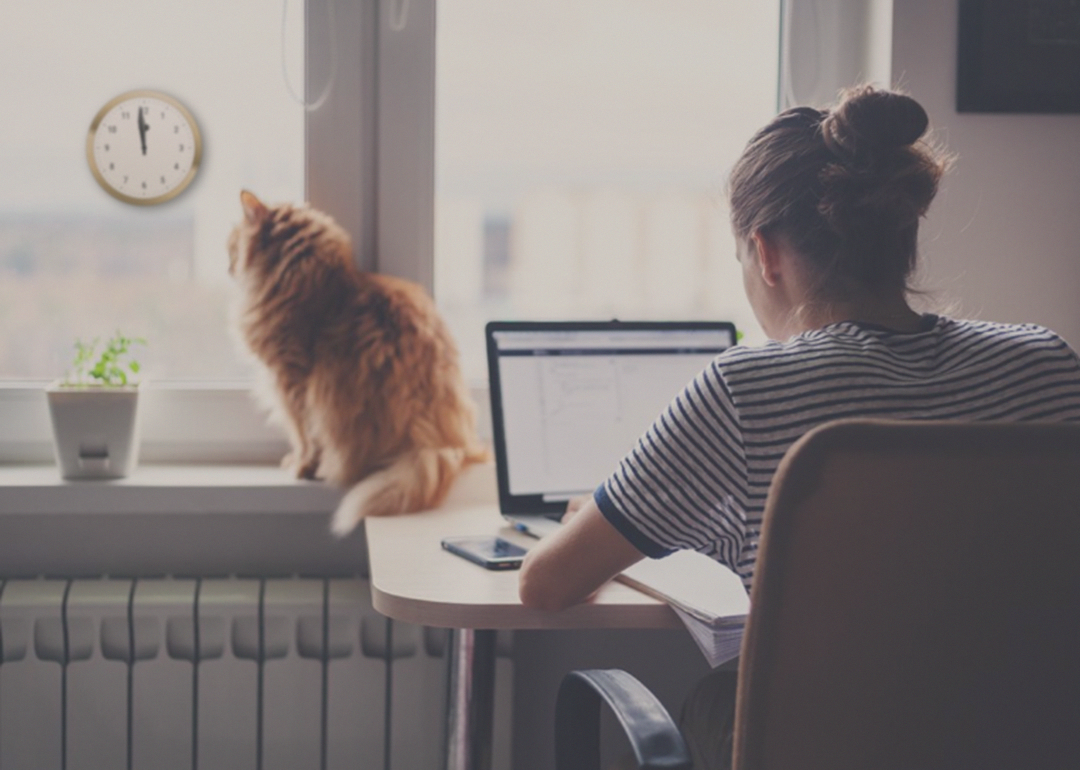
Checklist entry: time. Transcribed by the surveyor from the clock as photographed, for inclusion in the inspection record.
11:59
